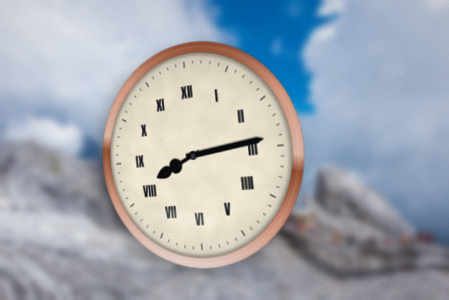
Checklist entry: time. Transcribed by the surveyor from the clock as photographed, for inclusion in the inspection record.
8:14
